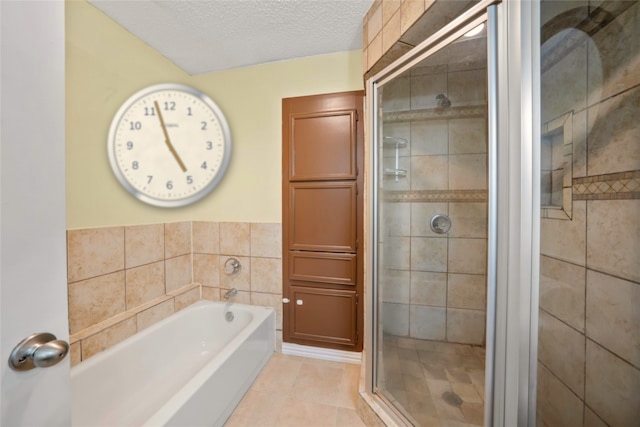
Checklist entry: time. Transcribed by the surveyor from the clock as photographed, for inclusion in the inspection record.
4:57
